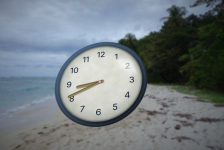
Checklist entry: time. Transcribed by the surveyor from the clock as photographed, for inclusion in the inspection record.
8:41
